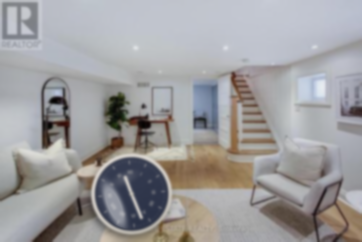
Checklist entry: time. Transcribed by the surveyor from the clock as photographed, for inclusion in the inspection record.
11:27
